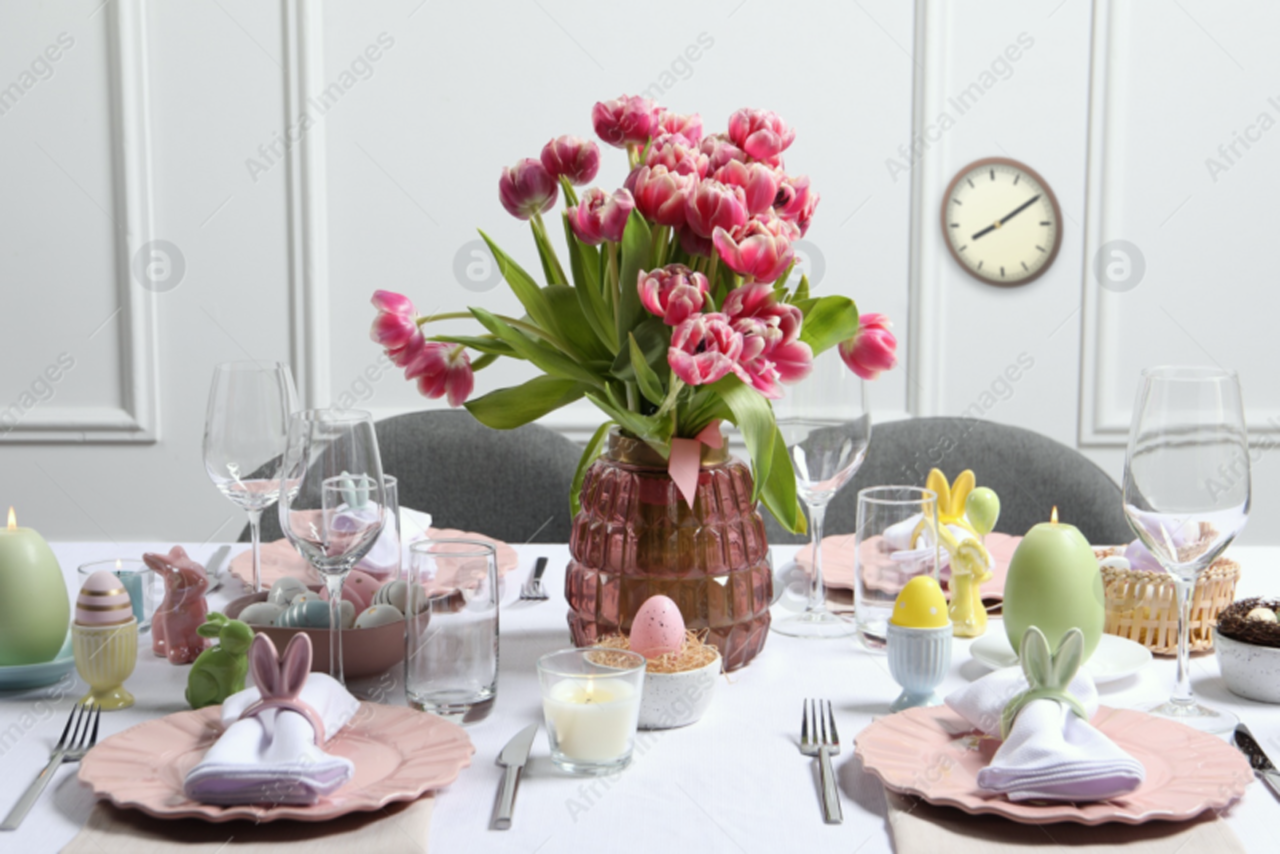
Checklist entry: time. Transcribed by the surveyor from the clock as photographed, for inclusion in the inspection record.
8:10
